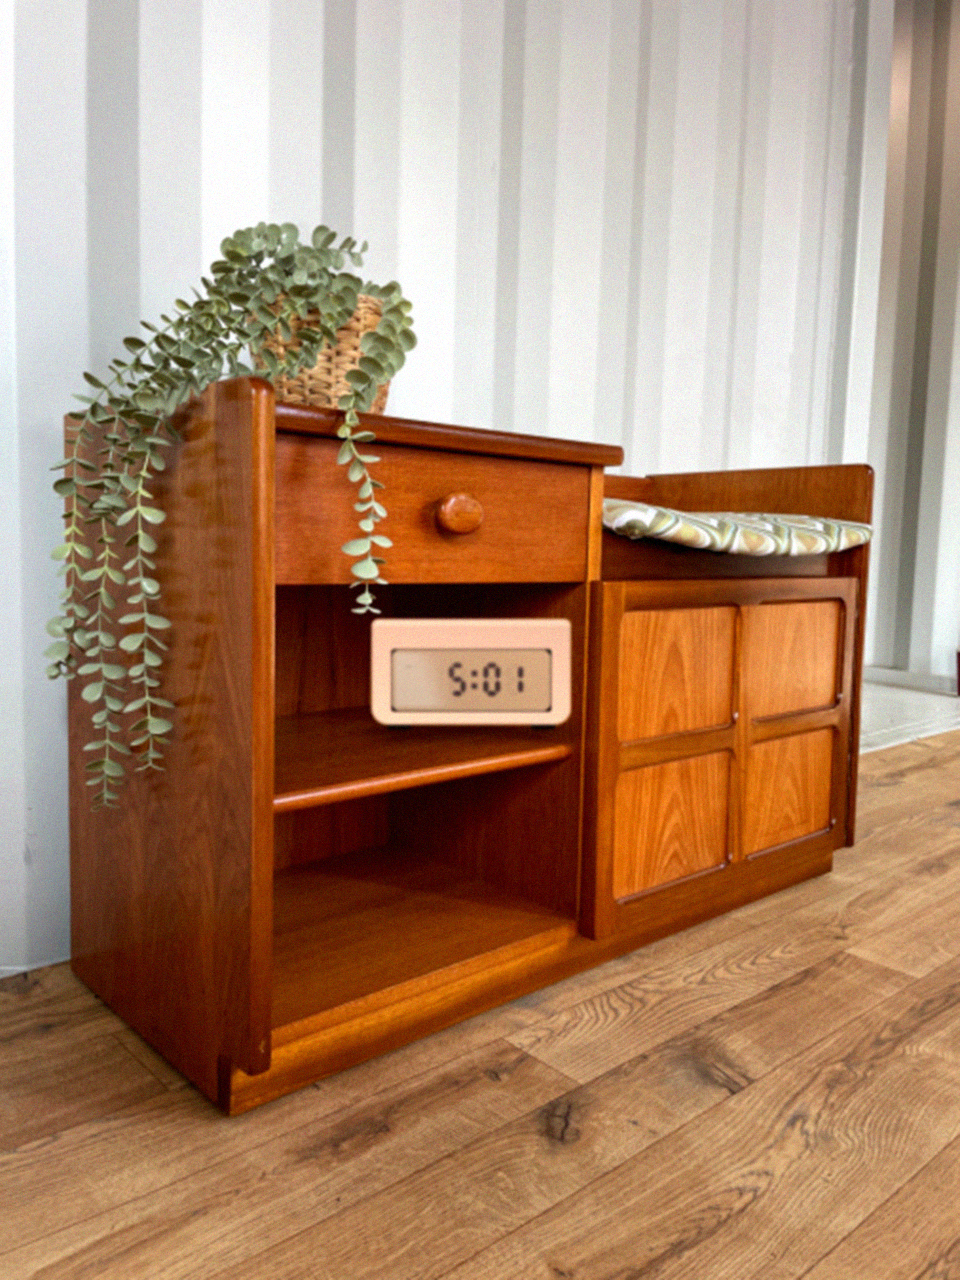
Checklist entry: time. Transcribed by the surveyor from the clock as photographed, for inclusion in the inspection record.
5:01
